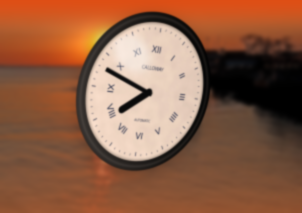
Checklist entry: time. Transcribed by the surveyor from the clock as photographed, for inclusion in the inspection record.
7:48
